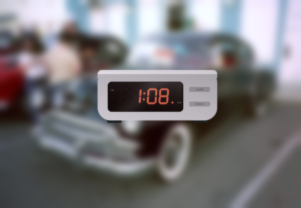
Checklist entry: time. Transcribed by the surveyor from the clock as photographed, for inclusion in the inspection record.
1:08
